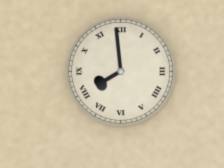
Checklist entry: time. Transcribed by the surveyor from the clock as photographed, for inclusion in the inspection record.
7:59
